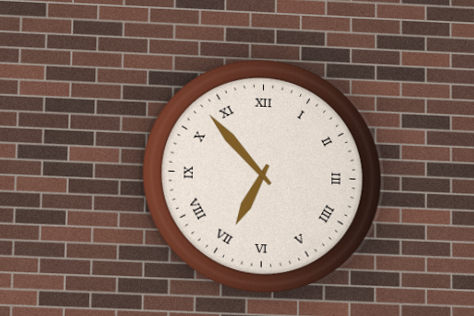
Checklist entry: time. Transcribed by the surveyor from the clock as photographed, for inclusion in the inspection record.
6:53
